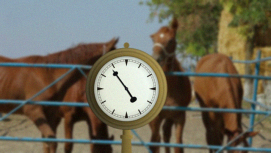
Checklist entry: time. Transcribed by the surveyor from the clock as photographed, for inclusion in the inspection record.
4:54
